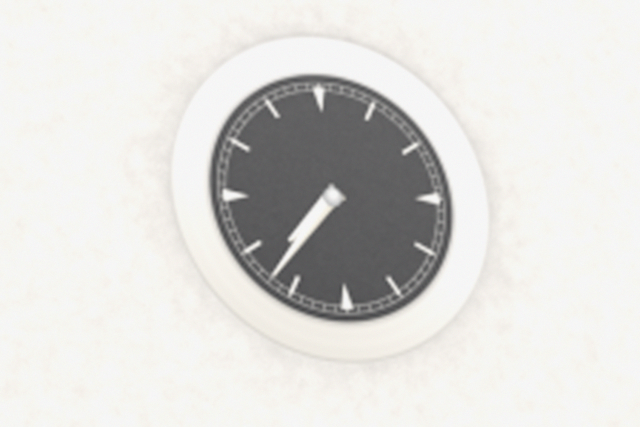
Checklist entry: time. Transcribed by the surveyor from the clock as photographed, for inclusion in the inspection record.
7:37
